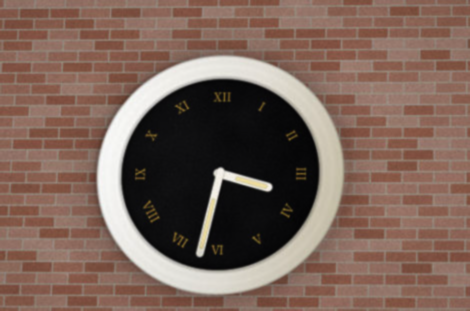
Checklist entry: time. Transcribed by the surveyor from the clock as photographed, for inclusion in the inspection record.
3:32
